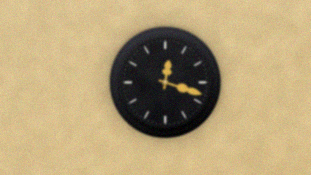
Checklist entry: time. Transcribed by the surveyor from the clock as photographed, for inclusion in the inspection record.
12:18
